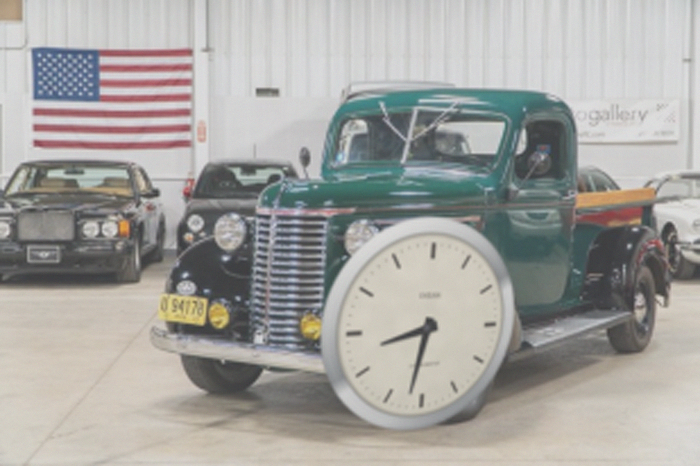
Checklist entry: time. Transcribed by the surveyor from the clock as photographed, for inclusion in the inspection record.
8:32
